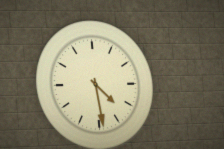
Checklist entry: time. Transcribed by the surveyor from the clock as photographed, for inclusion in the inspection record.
4:29
